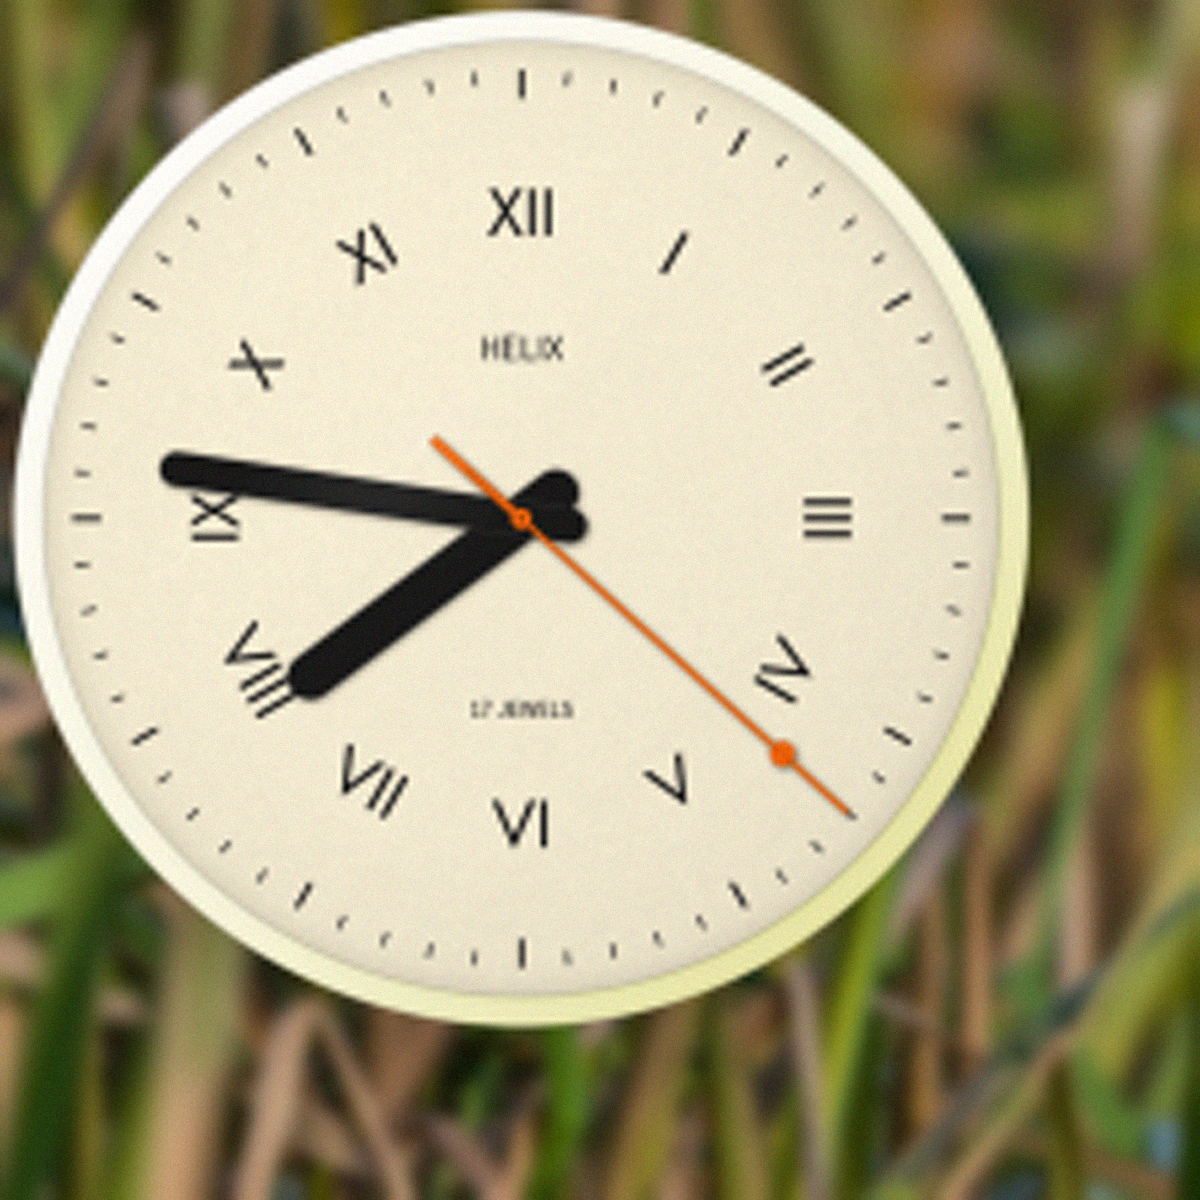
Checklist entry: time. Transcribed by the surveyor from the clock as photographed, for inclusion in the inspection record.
7:46:22
